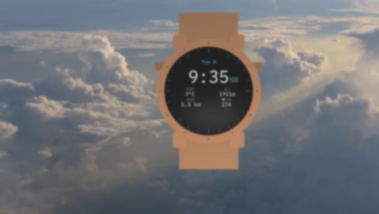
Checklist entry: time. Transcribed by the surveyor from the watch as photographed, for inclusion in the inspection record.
9:35
